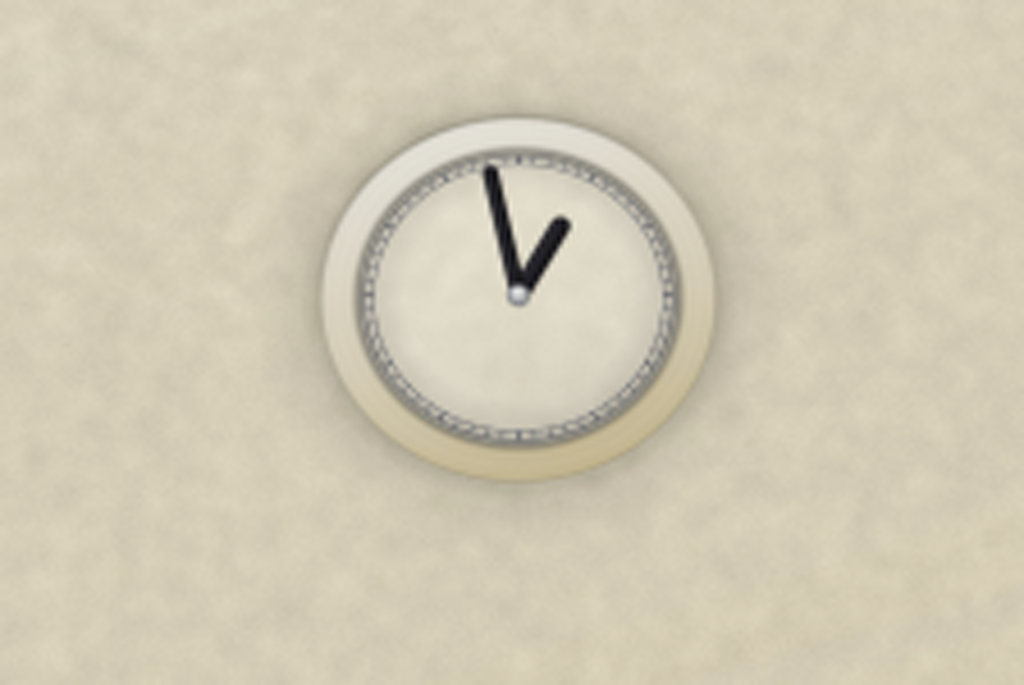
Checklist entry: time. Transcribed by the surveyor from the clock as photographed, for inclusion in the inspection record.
12:58
